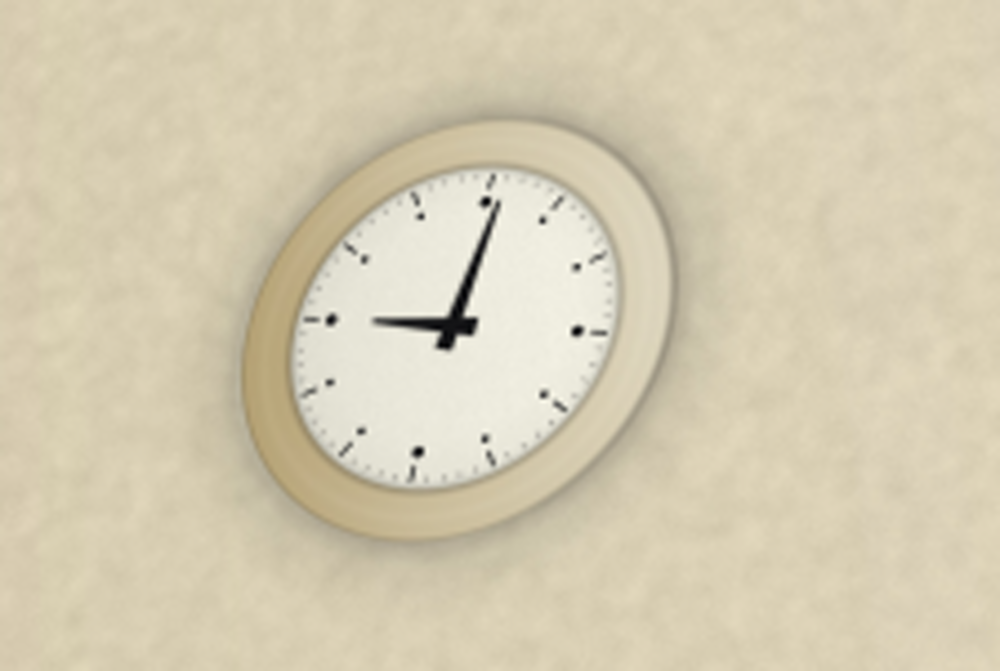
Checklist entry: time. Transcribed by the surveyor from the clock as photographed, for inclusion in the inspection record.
9:01
